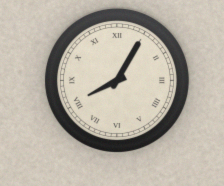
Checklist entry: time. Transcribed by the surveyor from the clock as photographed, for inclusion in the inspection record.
8:05
